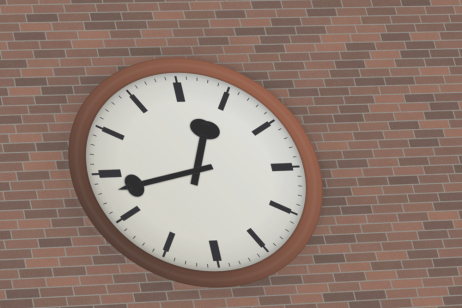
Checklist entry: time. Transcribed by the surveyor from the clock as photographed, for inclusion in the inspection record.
12:43
